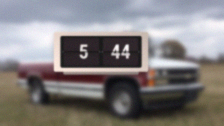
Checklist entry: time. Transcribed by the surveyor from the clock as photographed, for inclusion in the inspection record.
5:44
